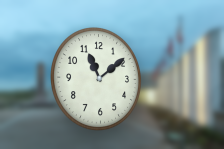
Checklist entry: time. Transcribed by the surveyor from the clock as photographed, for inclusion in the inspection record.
11:09
